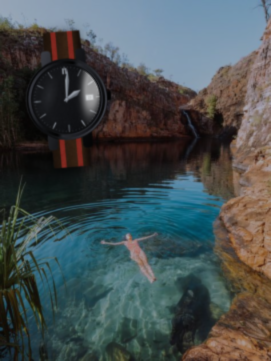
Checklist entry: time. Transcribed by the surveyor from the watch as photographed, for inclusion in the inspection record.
2:01
